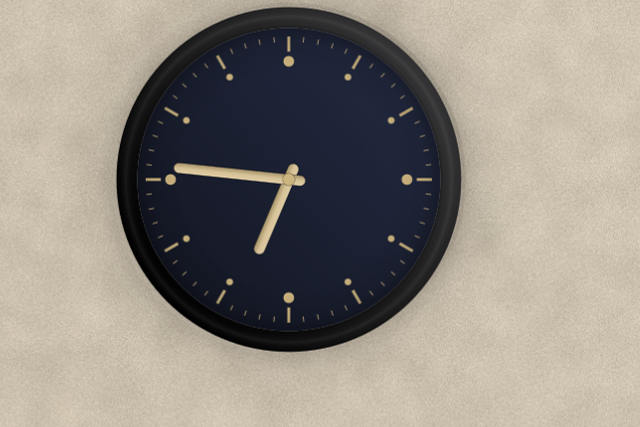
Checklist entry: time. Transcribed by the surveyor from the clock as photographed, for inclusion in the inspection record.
6:46
